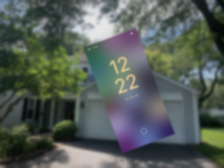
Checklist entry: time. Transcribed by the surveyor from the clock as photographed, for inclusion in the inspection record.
12:22
